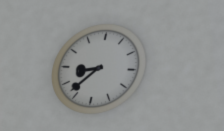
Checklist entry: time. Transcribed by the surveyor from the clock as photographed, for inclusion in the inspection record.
8:37
